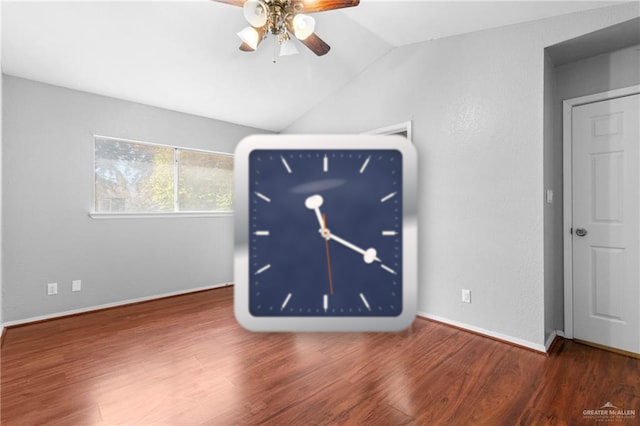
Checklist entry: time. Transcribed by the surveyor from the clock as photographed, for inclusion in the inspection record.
11:19:29
